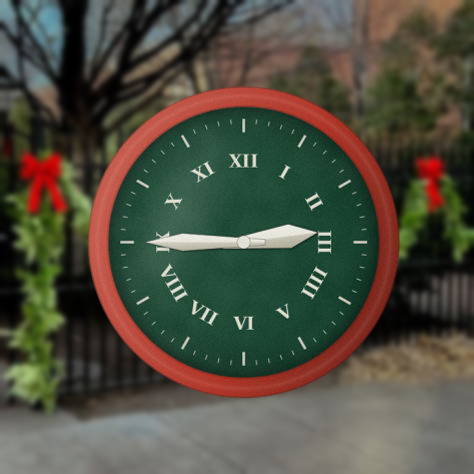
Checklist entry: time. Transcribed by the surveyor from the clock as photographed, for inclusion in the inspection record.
2:45
